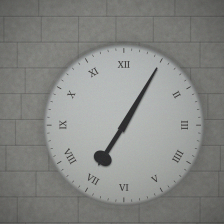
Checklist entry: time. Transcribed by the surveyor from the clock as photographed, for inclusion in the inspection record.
7:05
